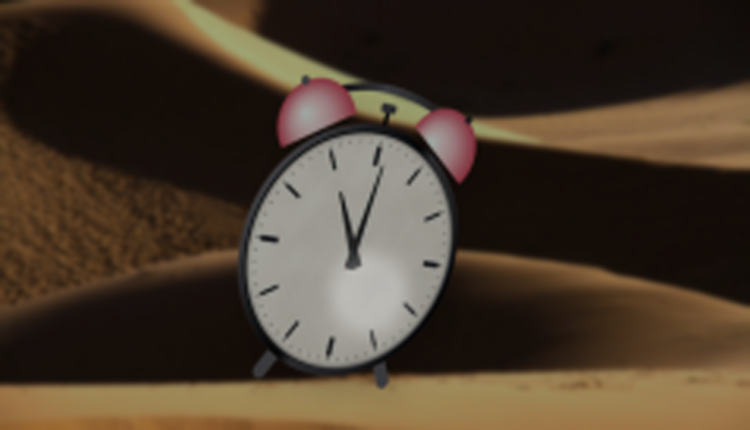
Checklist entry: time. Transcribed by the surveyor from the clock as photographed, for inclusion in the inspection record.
11:01
